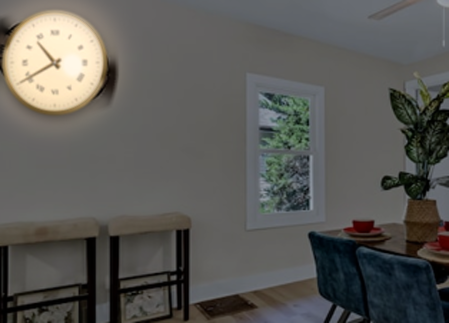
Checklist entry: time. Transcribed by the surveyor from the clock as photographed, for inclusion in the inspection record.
10:40
